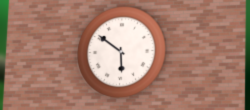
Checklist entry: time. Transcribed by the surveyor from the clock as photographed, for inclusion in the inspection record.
5:51
